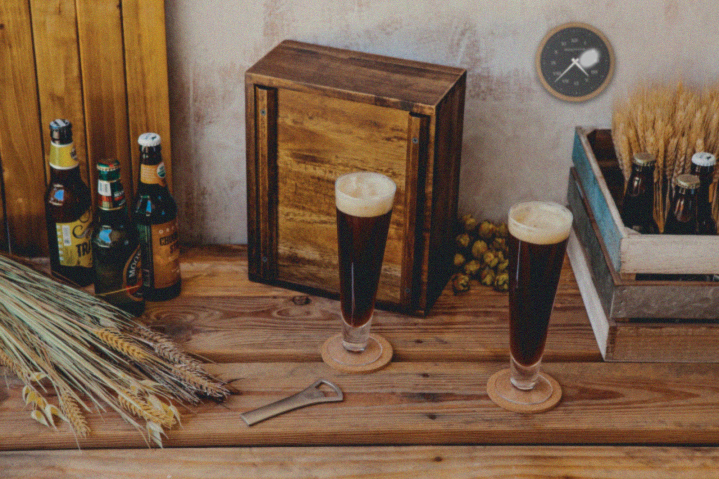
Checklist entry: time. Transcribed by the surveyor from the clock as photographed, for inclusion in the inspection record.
4:38
